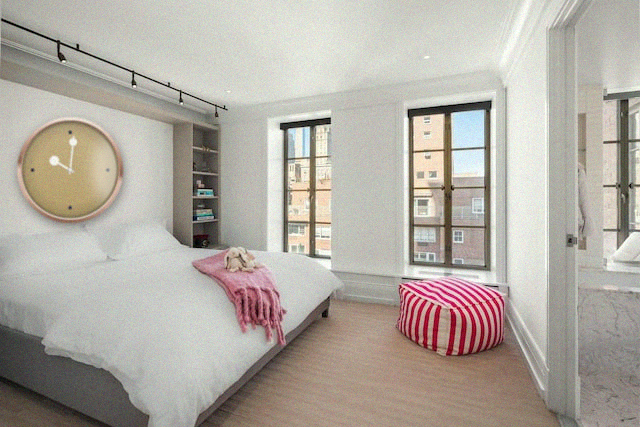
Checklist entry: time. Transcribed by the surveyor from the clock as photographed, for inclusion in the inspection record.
10:01
